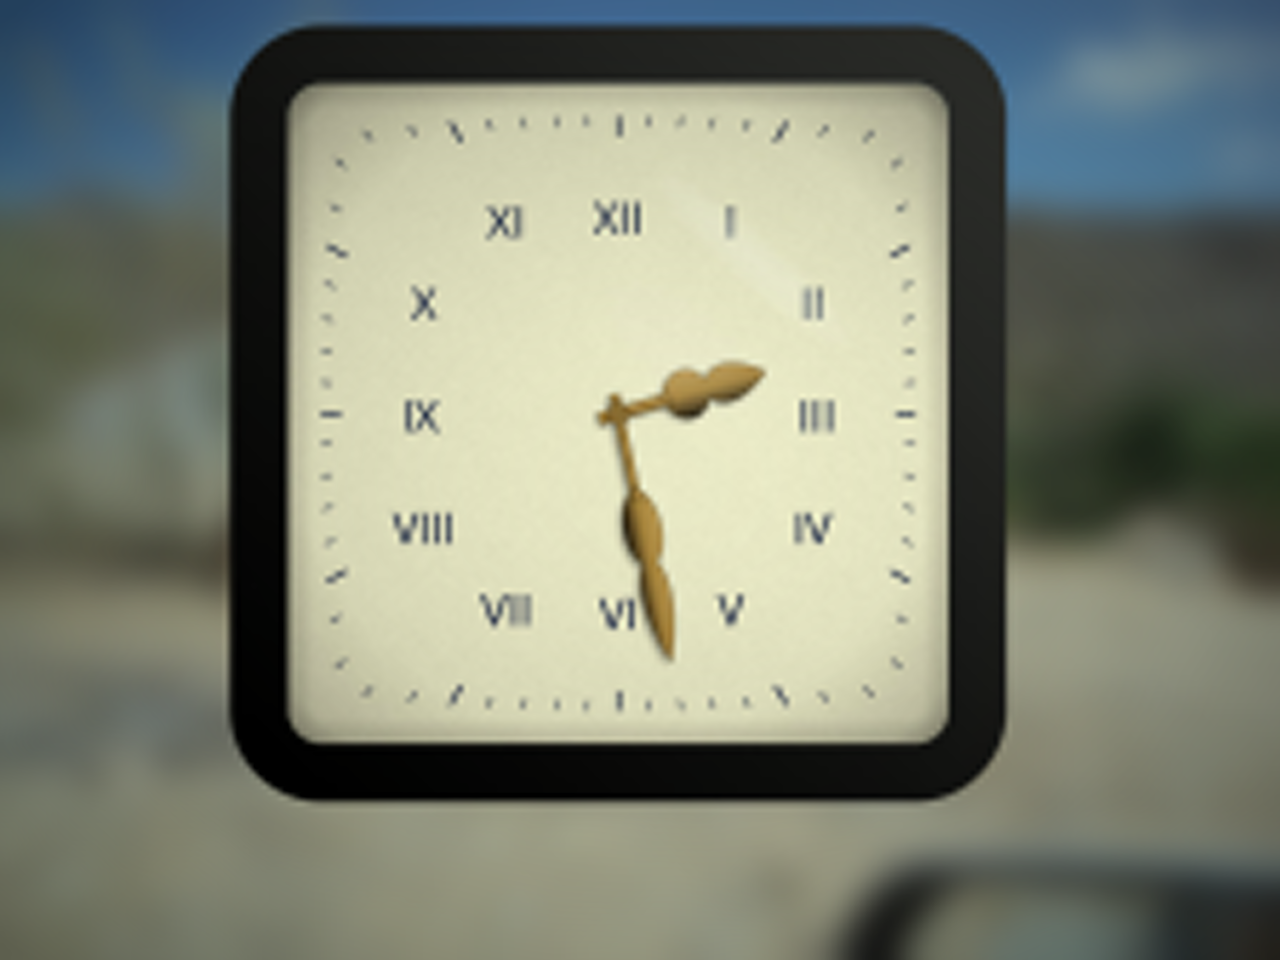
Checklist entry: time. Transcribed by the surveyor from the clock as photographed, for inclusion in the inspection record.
2:28
